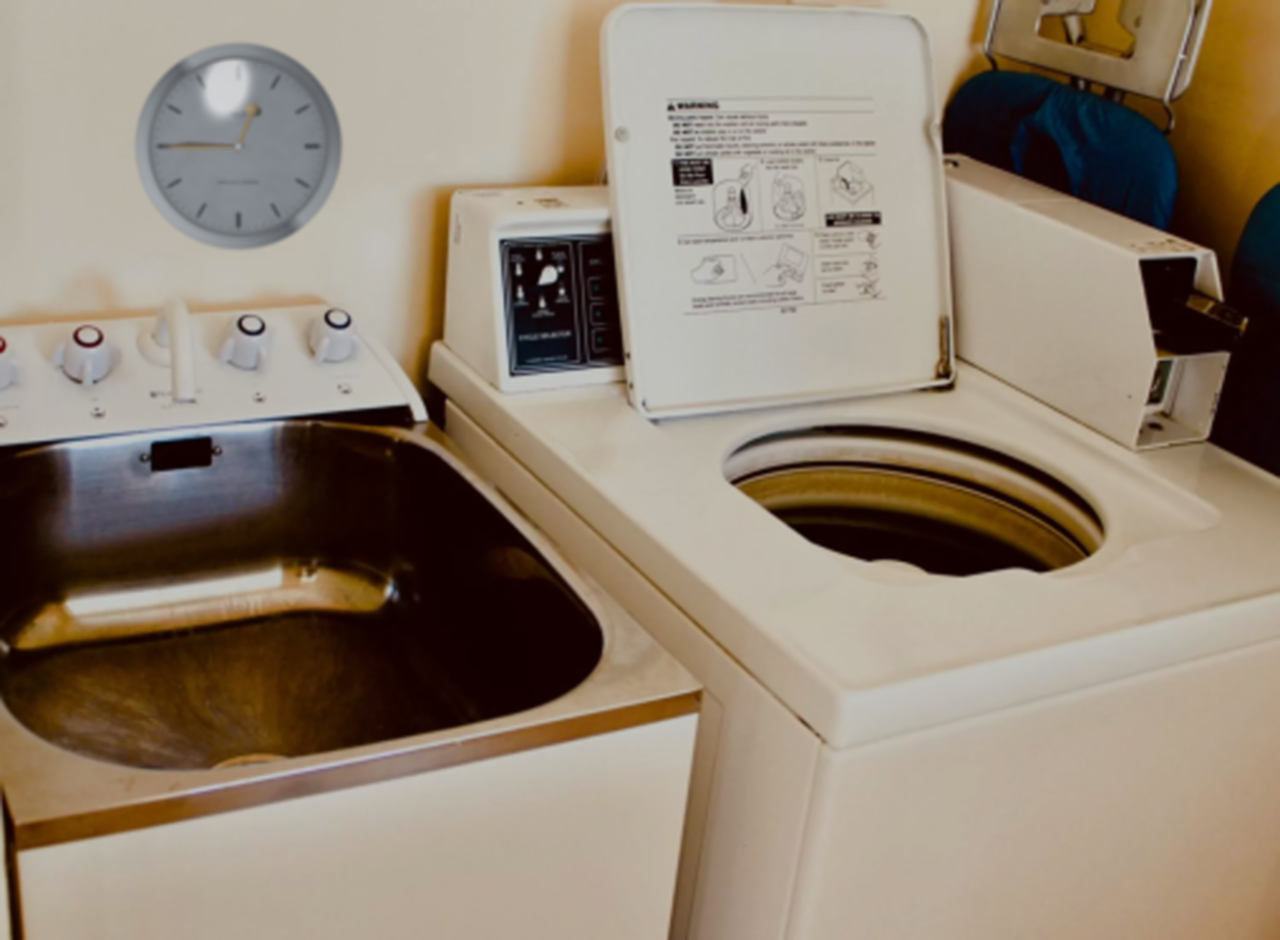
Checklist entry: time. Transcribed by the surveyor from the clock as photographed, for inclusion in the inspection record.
12:45
